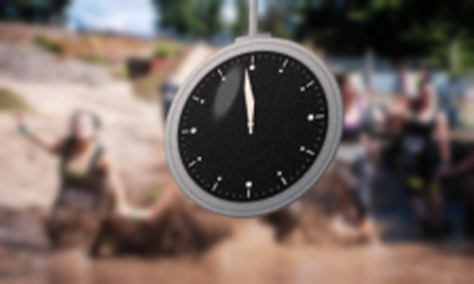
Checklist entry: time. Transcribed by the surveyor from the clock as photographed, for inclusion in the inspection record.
11:59
